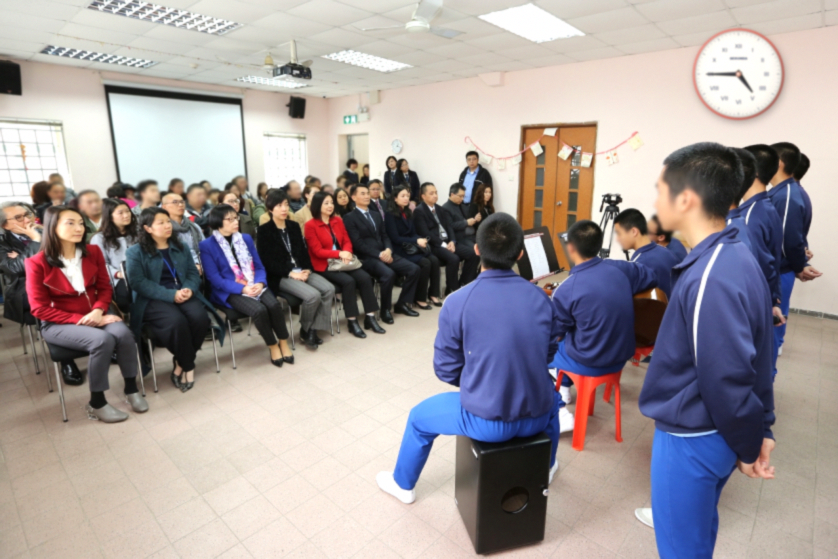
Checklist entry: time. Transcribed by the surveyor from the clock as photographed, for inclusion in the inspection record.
4:45
